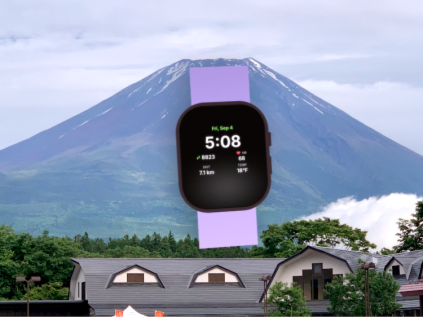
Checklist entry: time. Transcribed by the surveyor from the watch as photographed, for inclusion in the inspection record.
5:08
